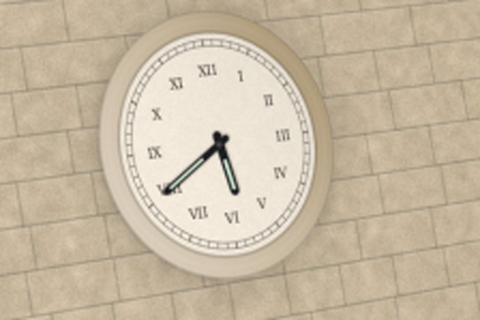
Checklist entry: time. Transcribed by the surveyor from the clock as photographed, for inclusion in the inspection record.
5:40
